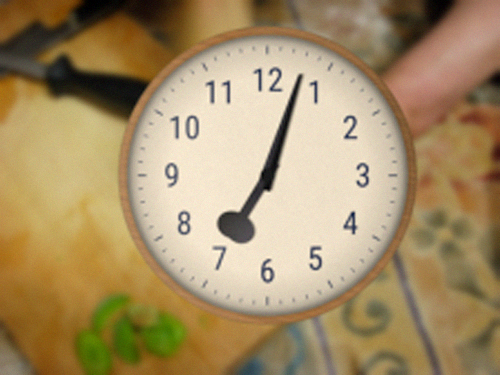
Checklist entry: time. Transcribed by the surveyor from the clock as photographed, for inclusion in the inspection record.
7:03
